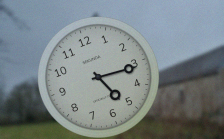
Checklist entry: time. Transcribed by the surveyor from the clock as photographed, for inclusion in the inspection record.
5:16
